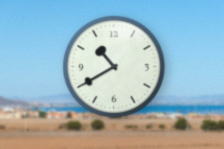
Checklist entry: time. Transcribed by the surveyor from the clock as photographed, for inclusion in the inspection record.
10:40
